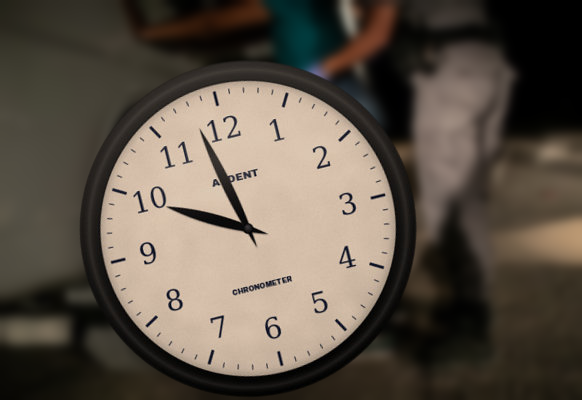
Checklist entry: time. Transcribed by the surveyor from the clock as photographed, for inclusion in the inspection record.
9:58
